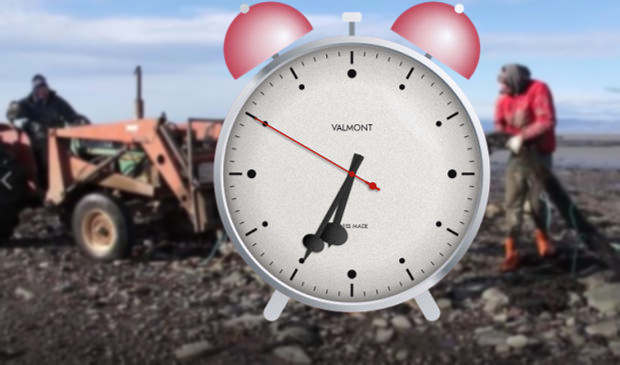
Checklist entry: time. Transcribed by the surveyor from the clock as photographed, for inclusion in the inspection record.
6:34:50
